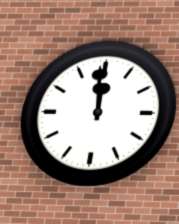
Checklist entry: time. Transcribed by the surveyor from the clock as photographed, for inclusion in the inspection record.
11:59
